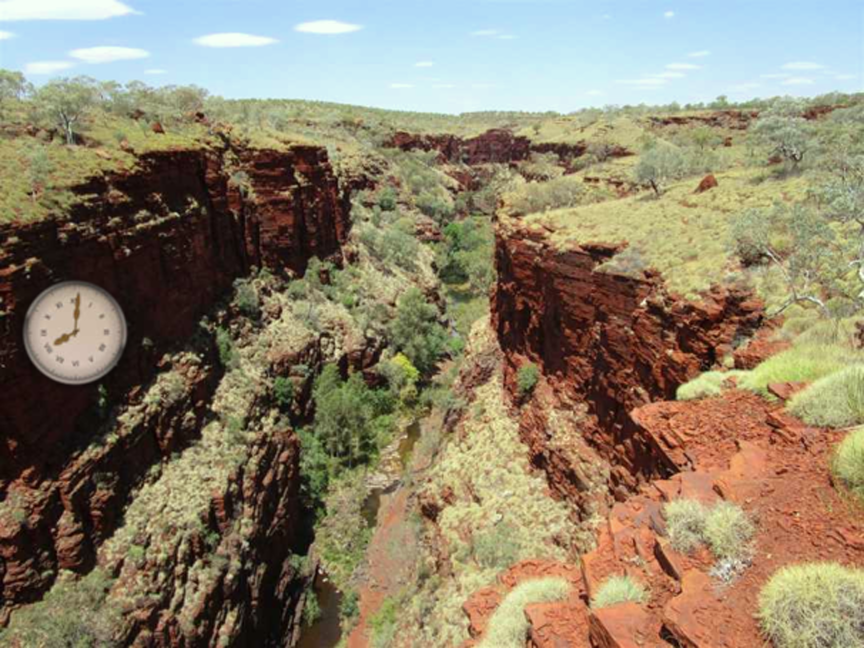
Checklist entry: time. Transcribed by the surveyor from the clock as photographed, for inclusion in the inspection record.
8:01
